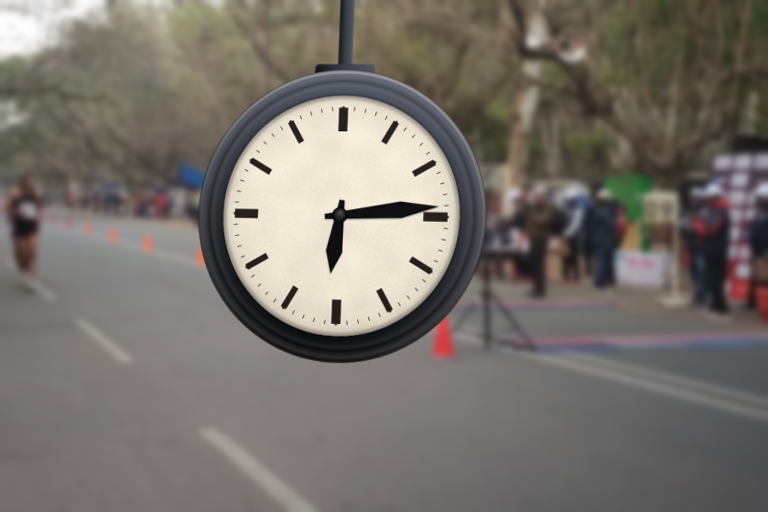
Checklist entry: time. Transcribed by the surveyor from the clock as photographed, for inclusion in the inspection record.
6:14
